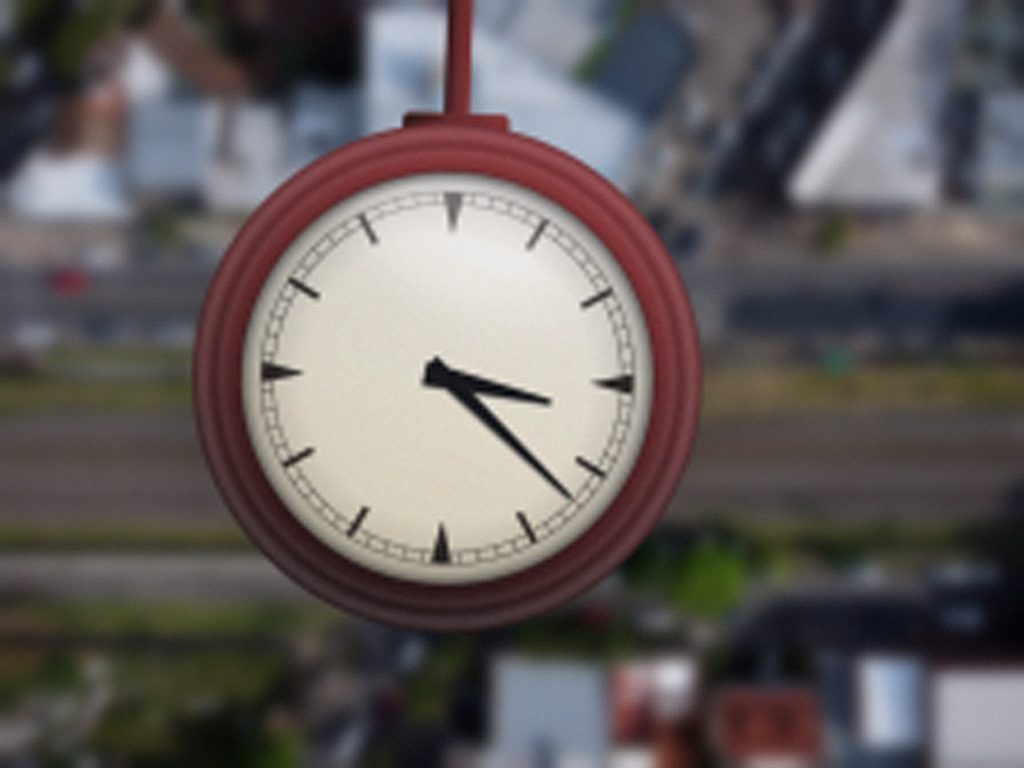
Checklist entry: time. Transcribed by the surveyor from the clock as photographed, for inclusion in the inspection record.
3:22
